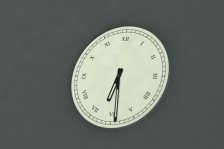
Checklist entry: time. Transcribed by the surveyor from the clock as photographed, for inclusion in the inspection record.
6:29
